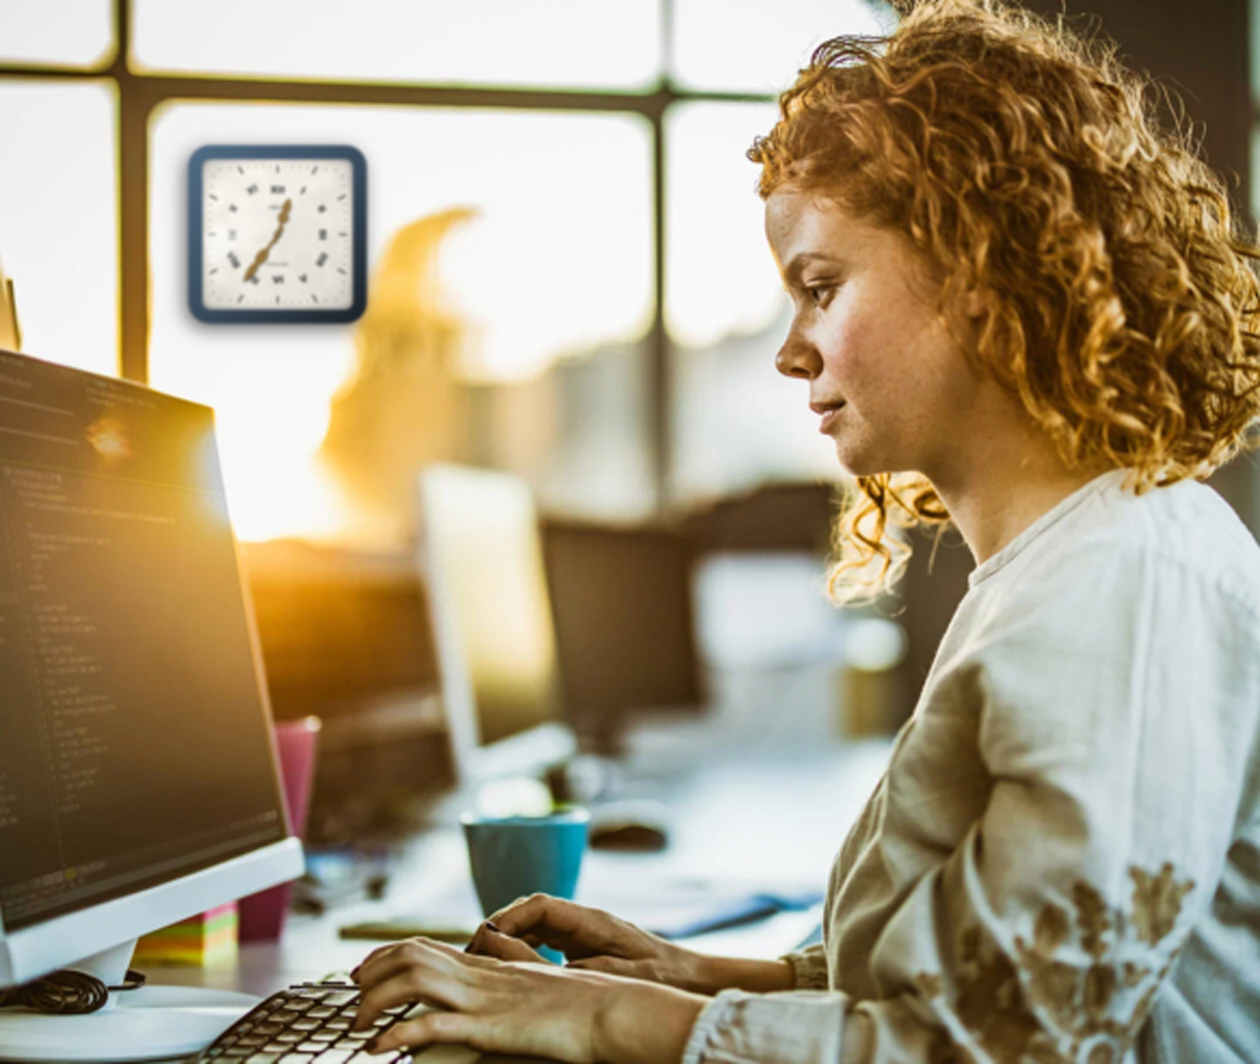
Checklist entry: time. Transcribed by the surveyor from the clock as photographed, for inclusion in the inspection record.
12:36
